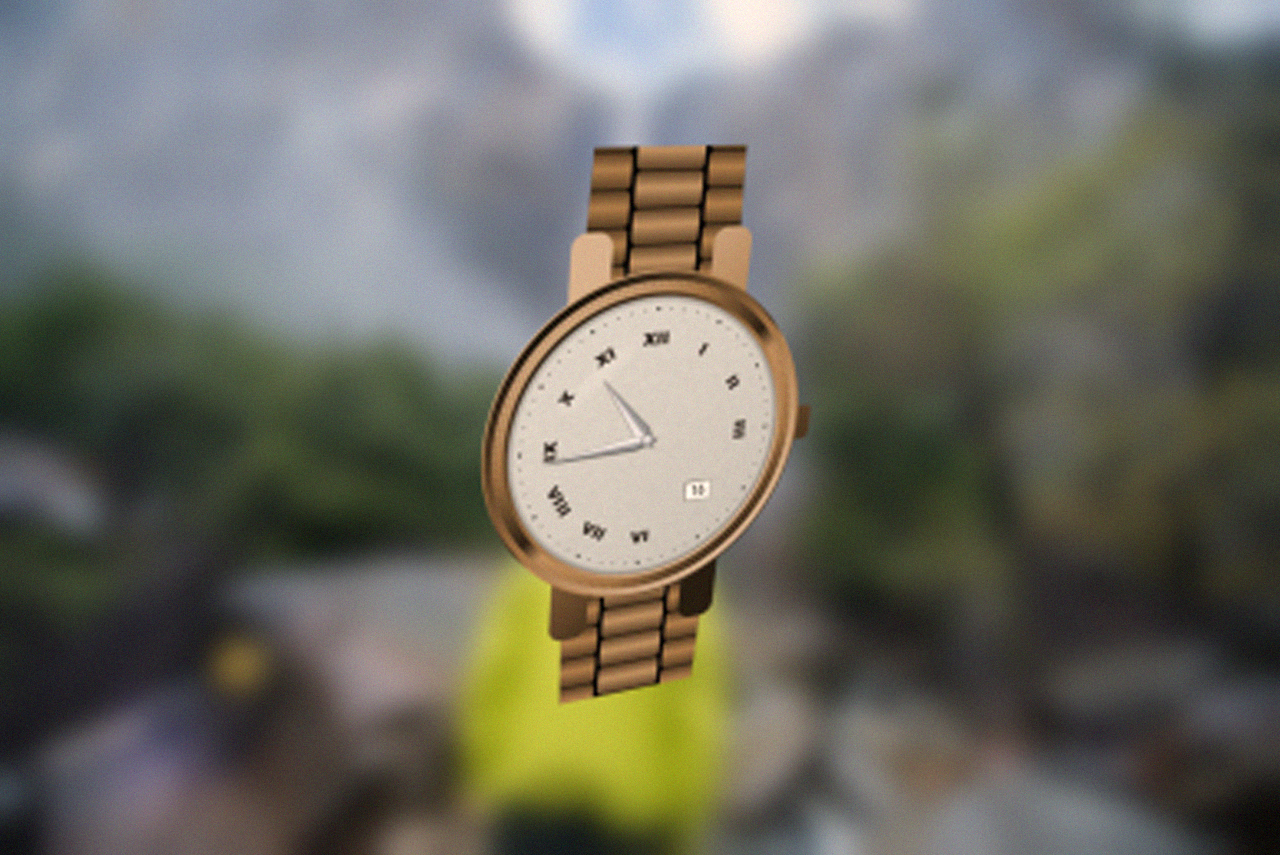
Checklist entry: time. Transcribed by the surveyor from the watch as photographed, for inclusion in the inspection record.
10:44
